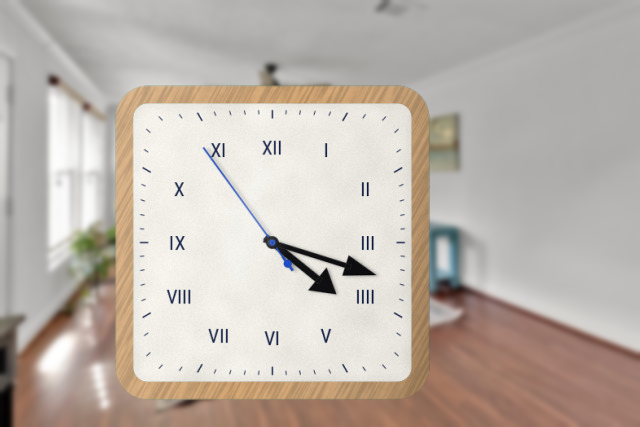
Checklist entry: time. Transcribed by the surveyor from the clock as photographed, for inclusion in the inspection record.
4:17:54
